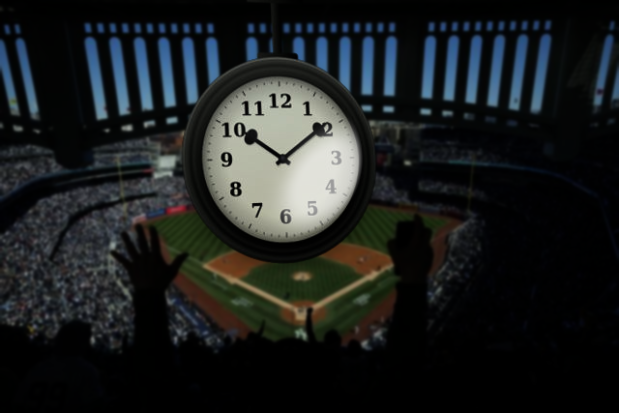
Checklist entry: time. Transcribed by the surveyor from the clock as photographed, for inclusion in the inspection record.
10:09
